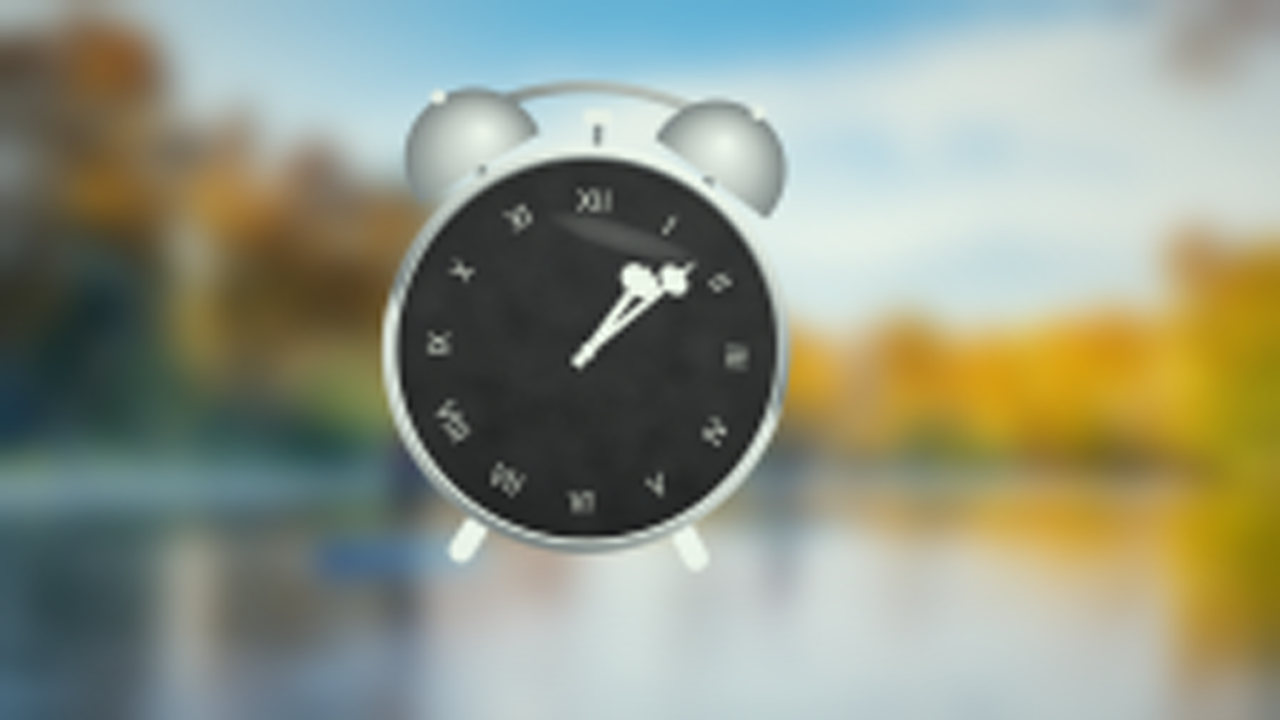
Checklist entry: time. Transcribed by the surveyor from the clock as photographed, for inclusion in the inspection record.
1:08
